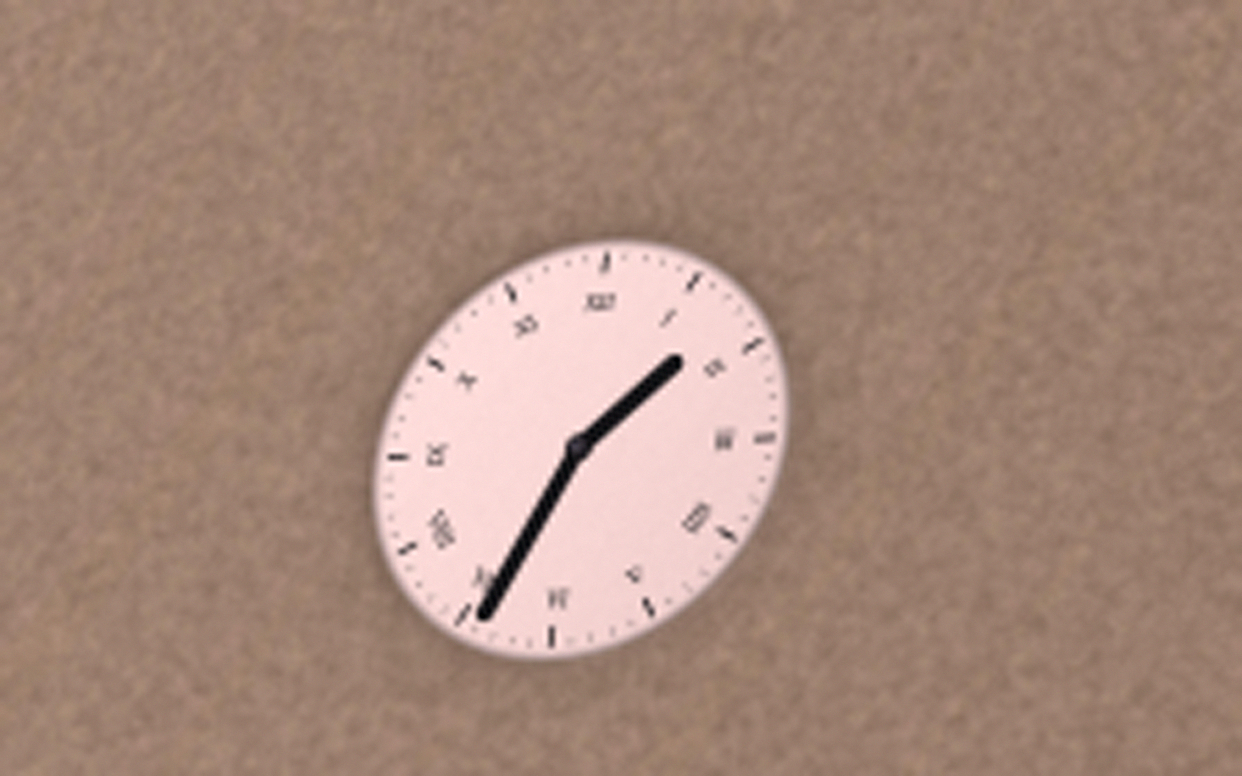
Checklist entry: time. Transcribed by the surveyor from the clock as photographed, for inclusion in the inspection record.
1:34
